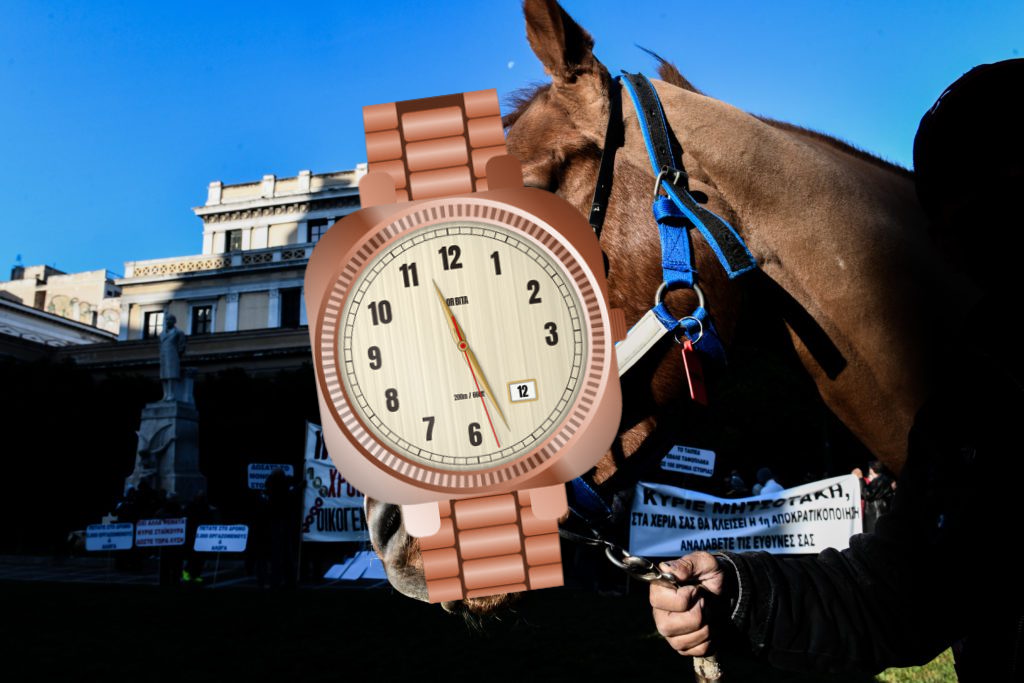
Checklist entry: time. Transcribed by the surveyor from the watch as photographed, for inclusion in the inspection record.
11:26:28
